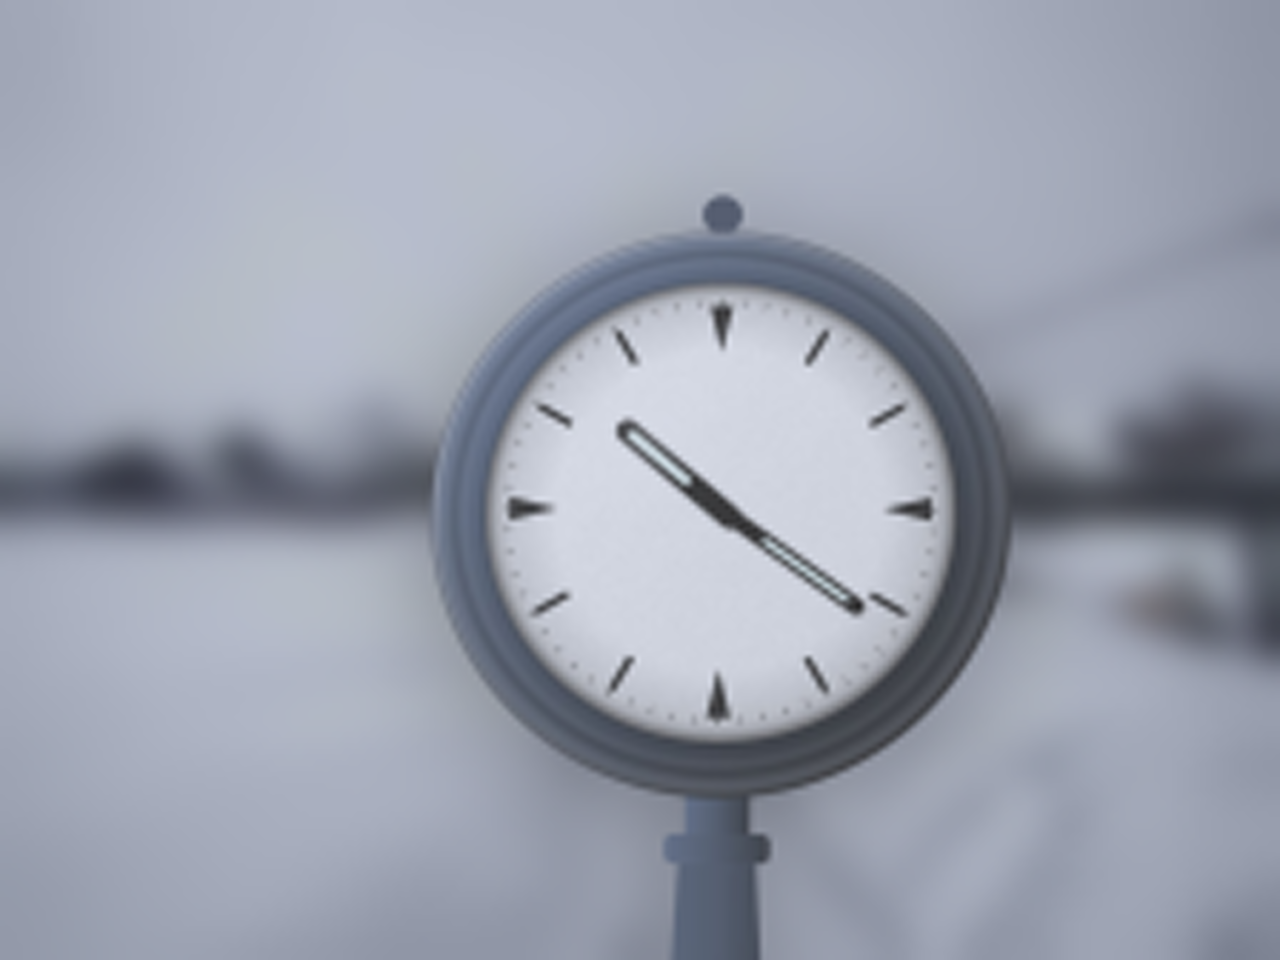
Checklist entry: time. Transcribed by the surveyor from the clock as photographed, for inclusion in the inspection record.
10:21
